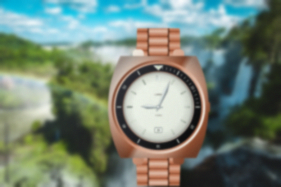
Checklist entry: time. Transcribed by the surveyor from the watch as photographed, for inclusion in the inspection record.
9:04
